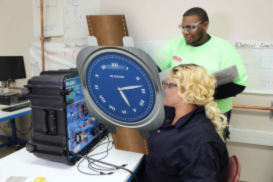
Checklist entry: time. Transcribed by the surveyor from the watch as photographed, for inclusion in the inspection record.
5:13
